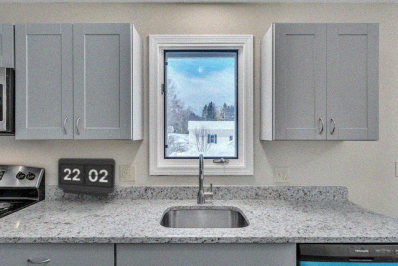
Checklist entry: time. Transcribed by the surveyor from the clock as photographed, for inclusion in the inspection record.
22:02
